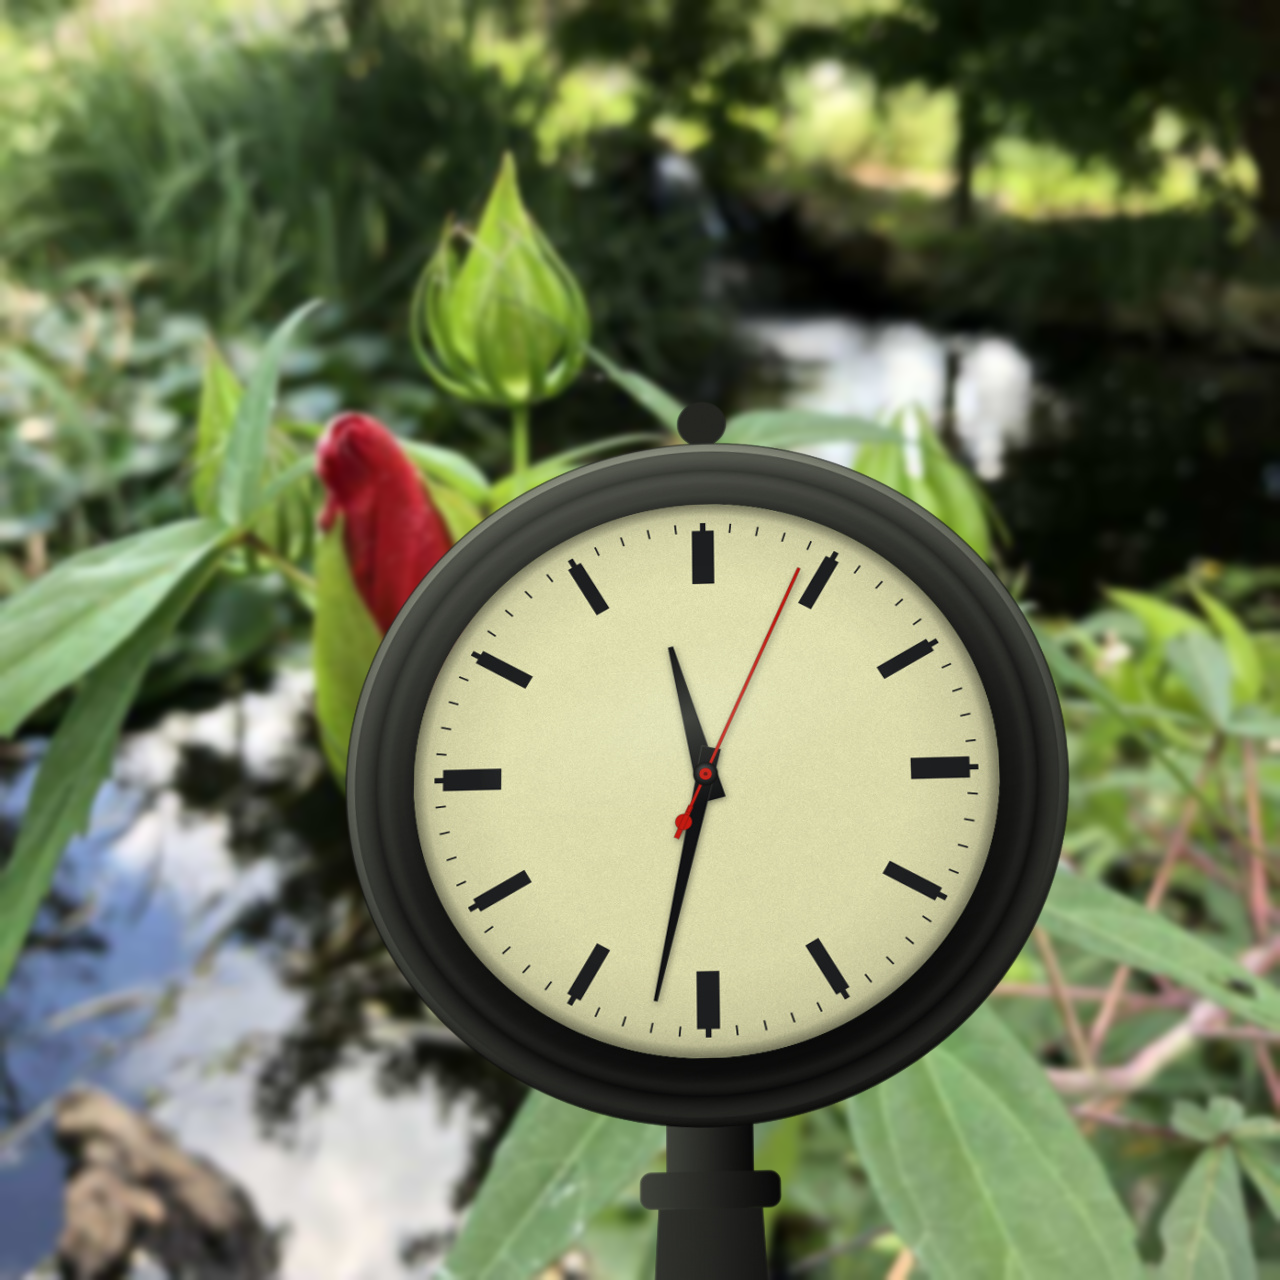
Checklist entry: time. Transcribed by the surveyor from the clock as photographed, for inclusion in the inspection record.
11:32:04
